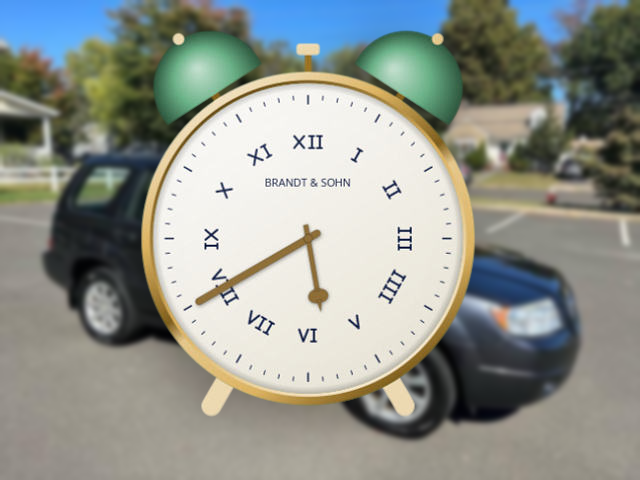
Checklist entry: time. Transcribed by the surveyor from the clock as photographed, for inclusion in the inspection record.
5:40
